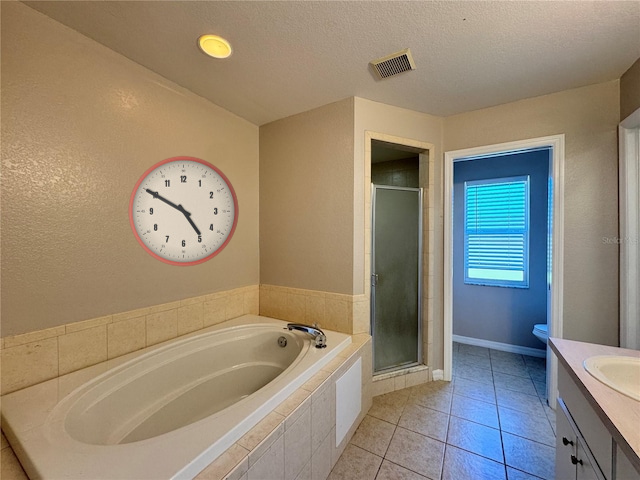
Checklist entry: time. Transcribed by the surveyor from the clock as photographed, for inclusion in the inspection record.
4:50
